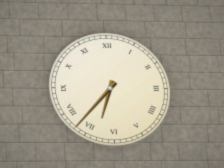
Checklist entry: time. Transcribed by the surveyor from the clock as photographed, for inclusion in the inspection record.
6:37
